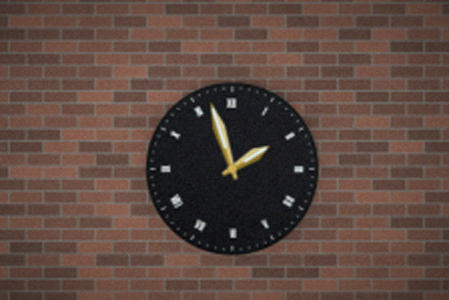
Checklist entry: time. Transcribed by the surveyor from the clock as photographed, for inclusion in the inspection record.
1:57
